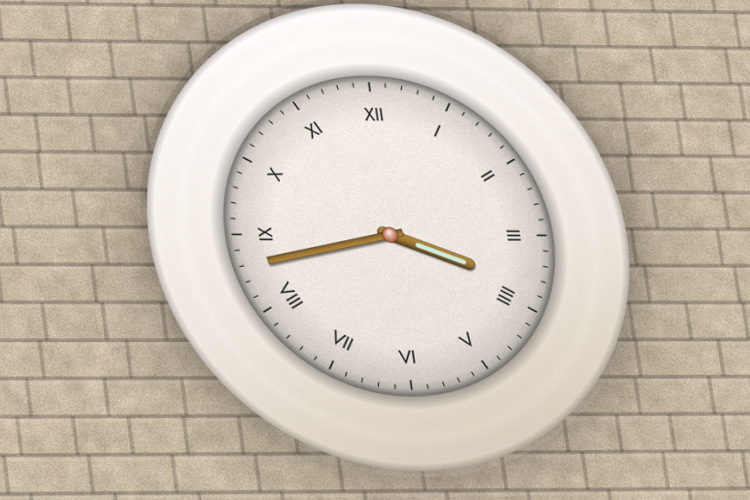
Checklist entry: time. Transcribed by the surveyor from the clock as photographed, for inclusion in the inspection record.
3:43
